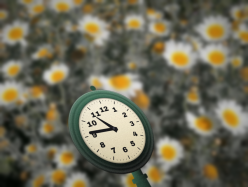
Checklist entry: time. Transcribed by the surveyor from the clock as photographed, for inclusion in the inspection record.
10:46
